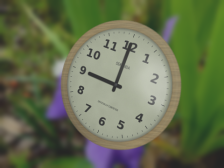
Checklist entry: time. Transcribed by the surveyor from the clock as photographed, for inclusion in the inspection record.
9:00
